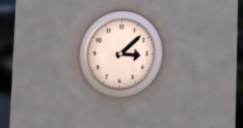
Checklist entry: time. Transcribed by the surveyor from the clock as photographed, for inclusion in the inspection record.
3:08
